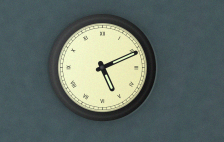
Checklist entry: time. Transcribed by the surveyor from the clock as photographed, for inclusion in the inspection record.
5:11
